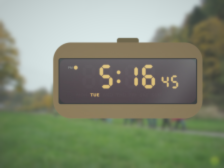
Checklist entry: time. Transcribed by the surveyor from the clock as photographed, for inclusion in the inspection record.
5:16:45
